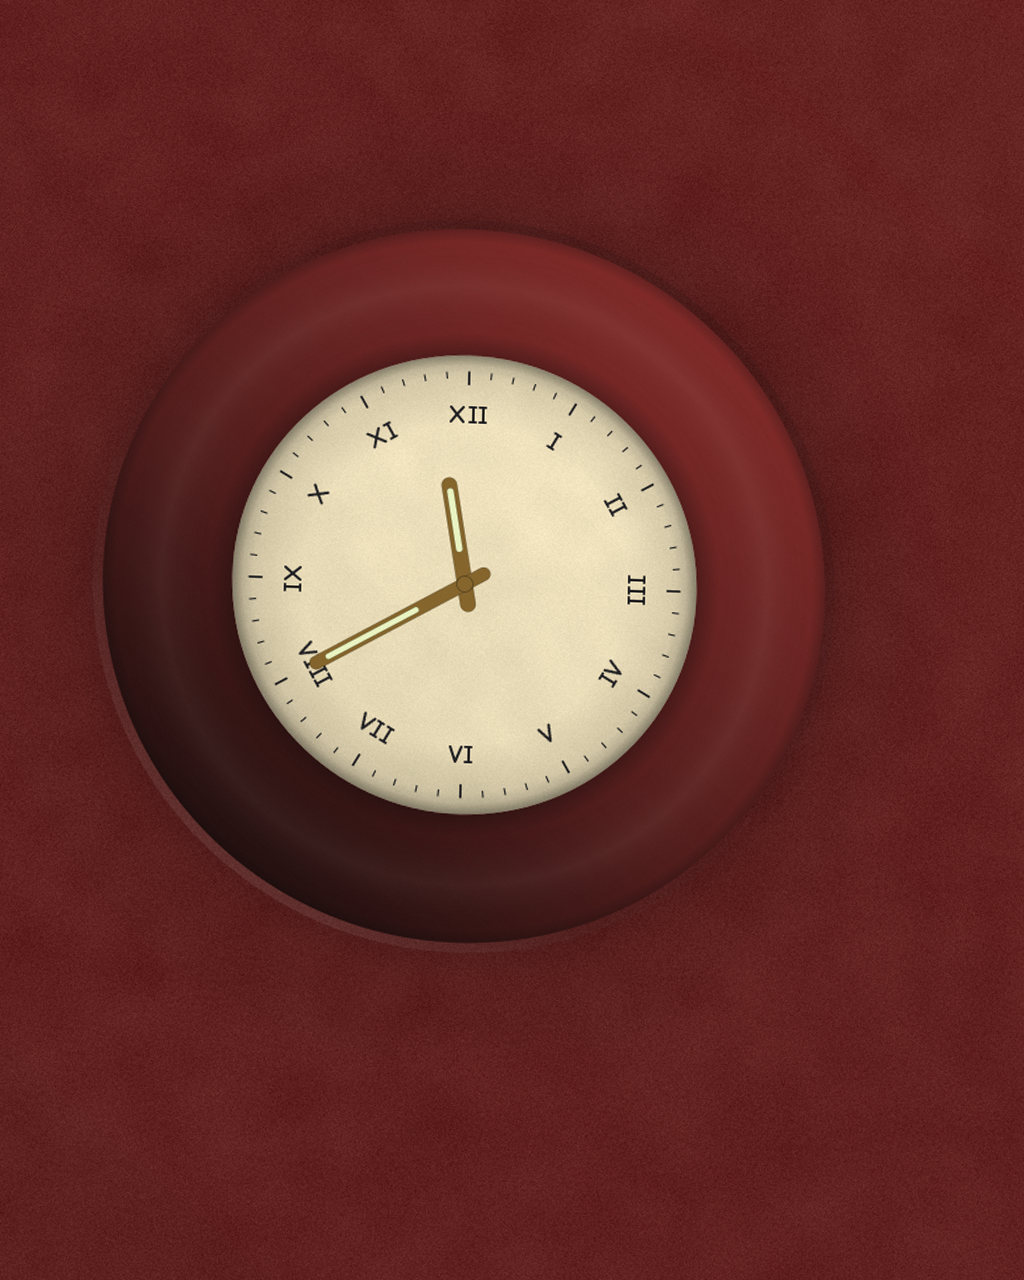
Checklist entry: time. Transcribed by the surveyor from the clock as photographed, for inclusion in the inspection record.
11:40
